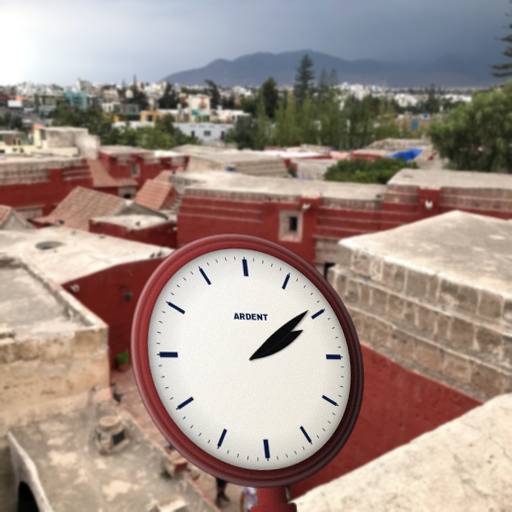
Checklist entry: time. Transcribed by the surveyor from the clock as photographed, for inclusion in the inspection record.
2:09
